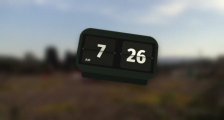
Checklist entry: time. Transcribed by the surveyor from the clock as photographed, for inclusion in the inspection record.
7:26
